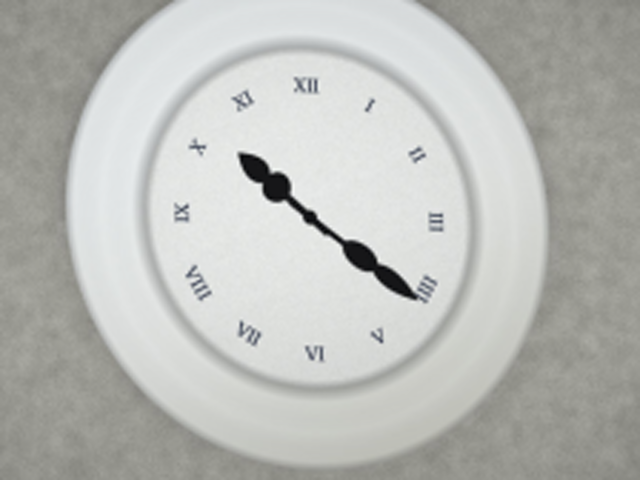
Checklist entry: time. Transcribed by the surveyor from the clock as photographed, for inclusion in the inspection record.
10:21
